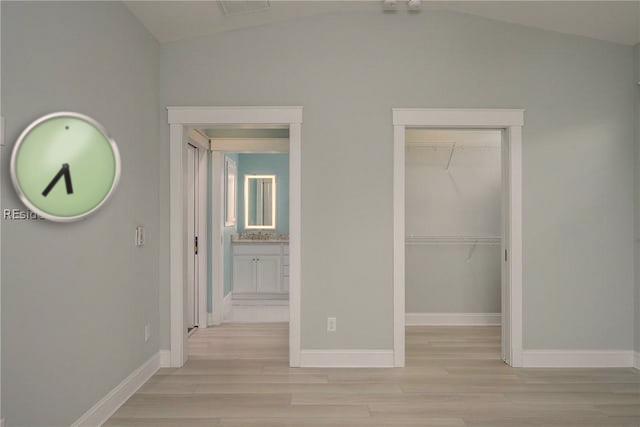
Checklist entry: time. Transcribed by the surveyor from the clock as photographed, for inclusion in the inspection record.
5:36
